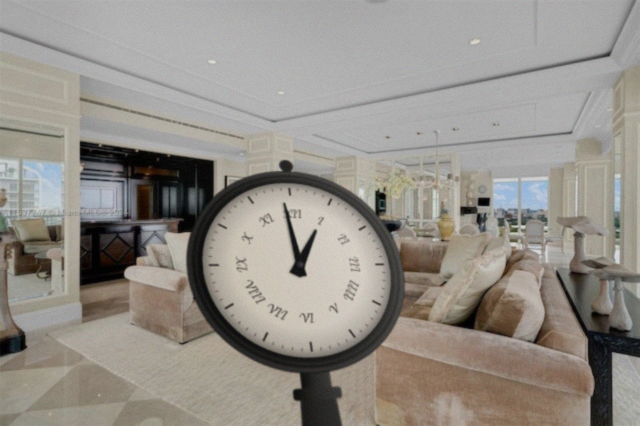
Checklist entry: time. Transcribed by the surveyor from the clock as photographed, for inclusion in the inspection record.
12:59
